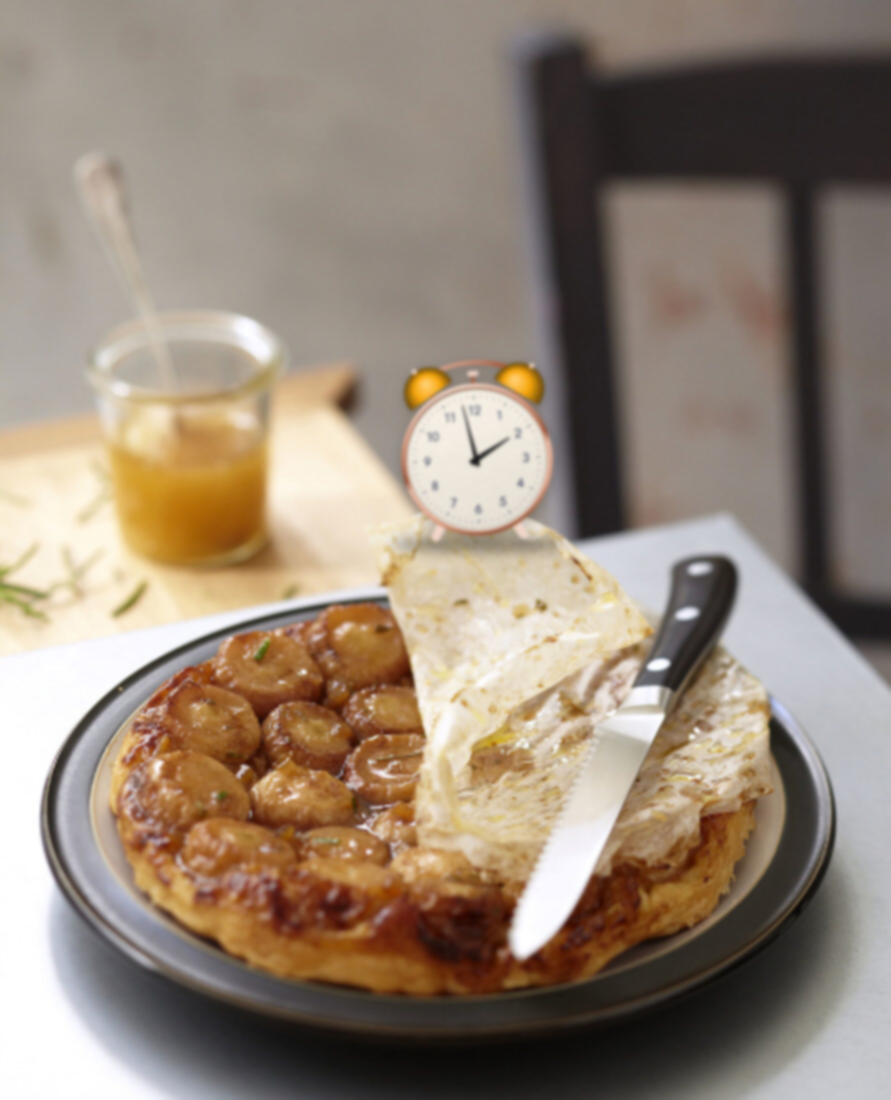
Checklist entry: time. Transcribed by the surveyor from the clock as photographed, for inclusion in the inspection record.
1:58
